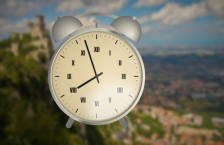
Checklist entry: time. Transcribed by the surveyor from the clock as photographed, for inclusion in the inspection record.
7:57
